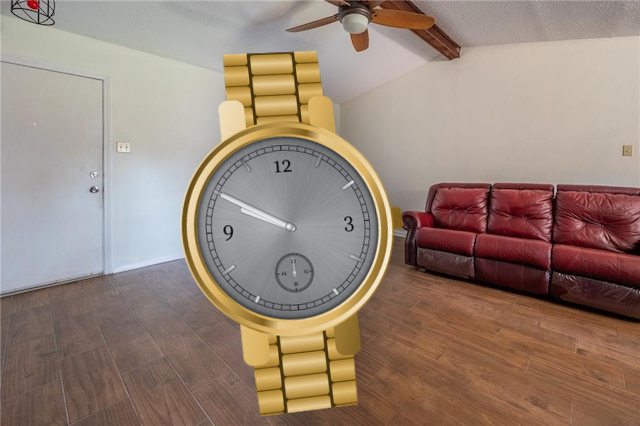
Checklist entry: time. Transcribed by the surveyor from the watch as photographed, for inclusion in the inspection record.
9:50
